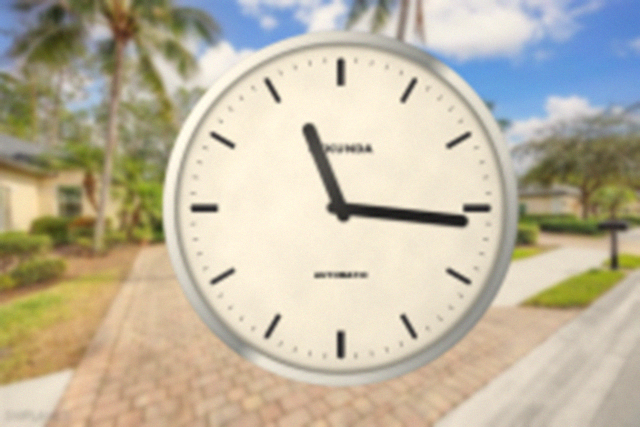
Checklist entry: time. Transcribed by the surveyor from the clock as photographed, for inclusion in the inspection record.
11:16
